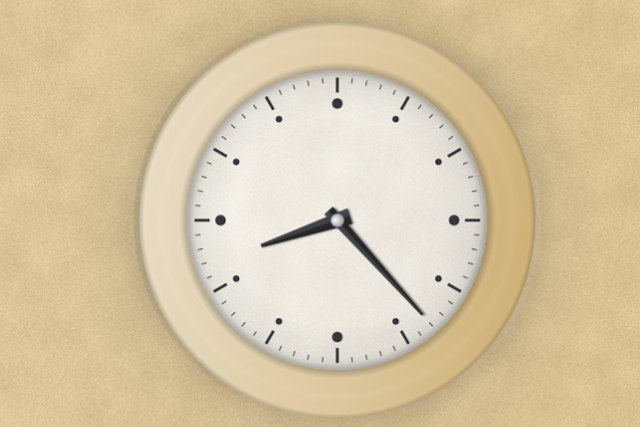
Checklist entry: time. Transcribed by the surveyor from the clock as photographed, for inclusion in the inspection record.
8:23
